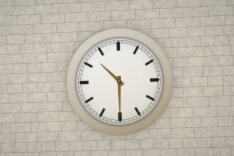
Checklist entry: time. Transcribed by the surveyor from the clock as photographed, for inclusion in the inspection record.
10:30
